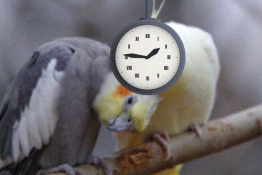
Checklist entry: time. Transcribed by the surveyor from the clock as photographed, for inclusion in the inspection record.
1:46
